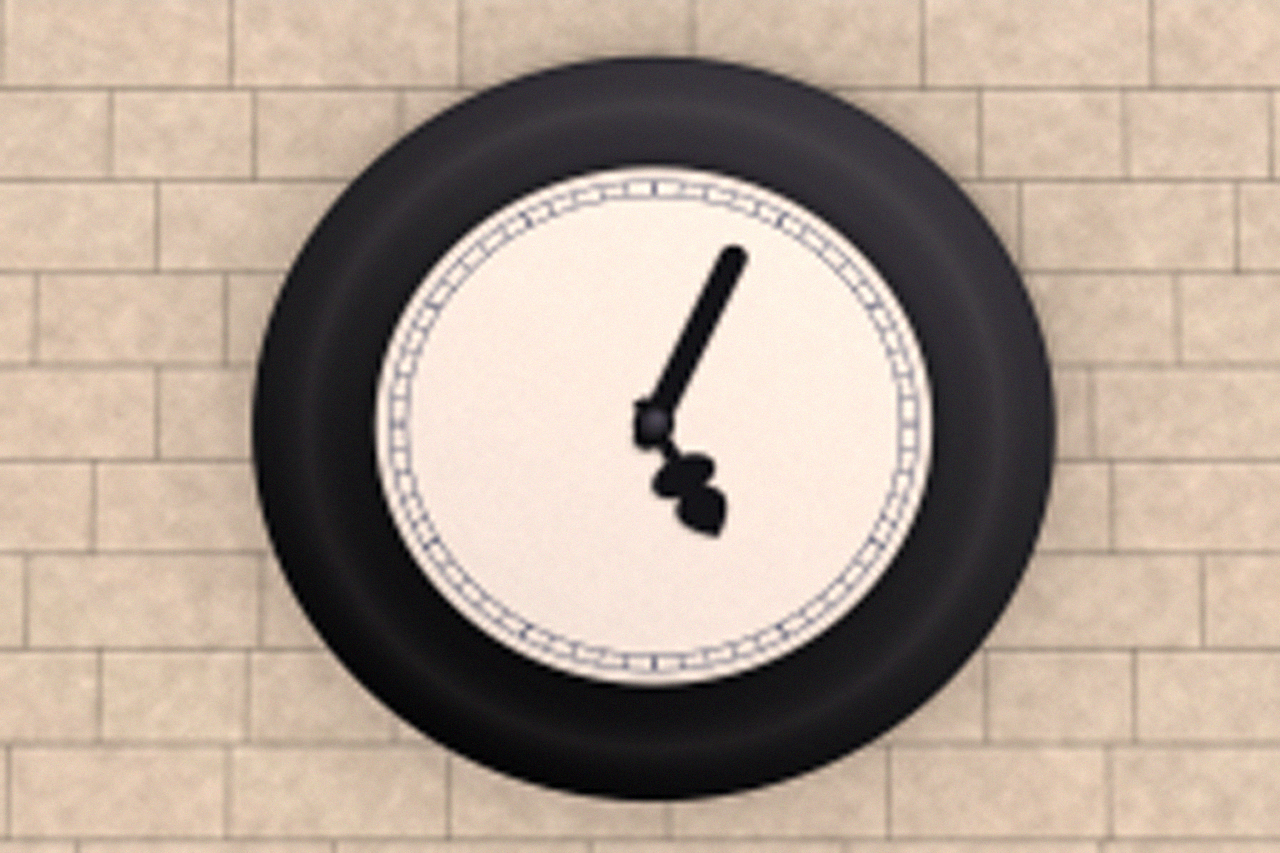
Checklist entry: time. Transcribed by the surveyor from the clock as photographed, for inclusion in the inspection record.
5:04
